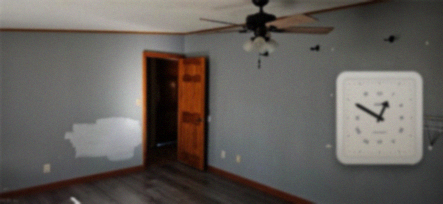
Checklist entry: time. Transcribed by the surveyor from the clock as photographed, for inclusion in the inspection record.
12:50
